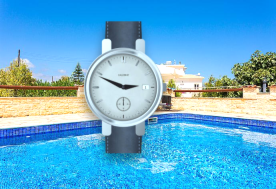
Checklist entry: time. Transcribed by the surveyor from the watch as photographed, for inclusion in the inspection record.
2:49
